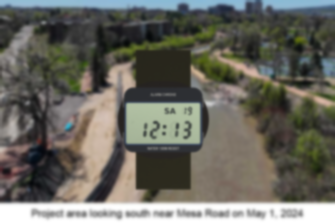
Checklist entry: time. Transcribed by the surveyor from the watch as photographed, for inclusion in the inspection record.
12:13
